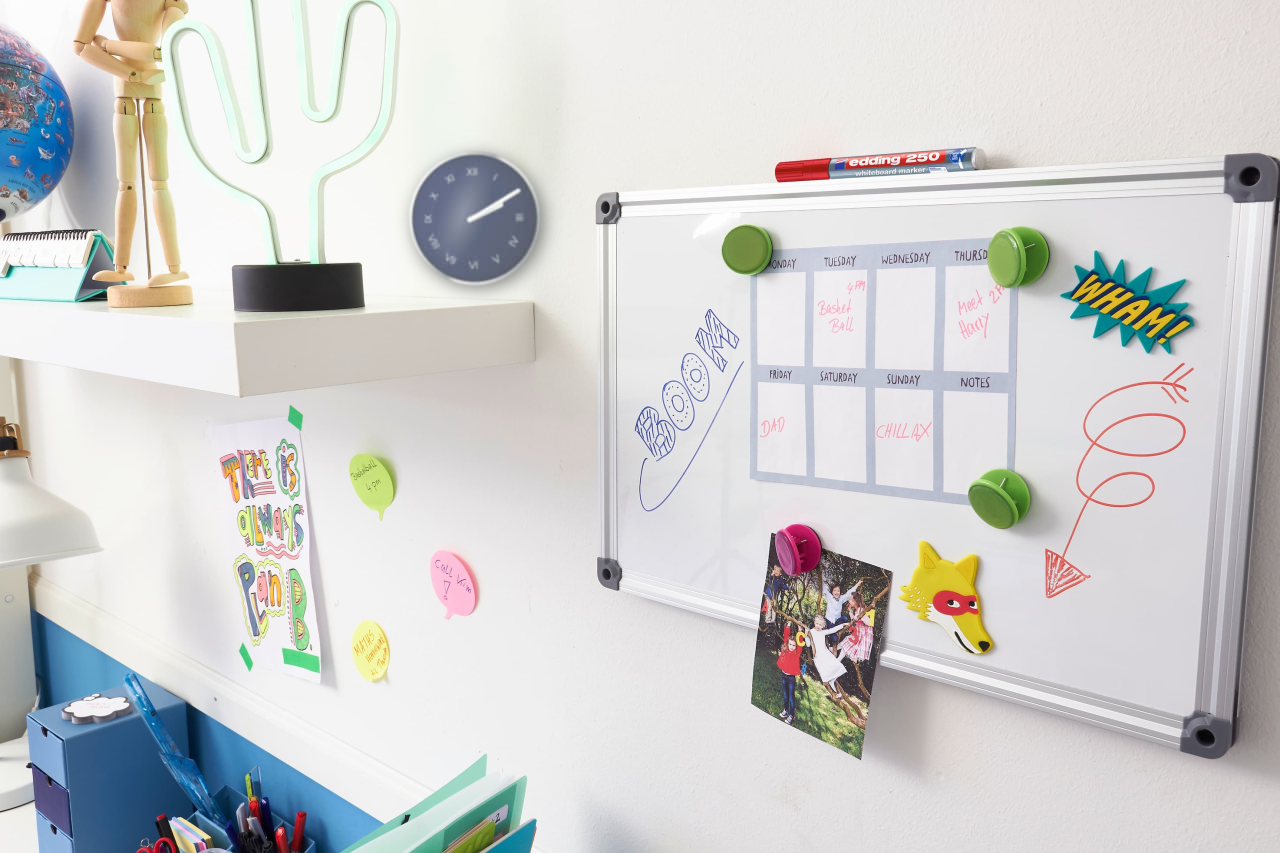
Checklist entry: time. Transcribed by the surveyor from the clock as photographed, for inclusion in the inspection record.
2:10
